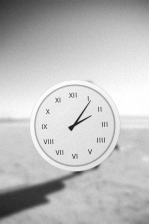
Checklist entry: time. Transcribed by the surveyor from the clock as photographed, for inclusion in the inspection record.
2:06
